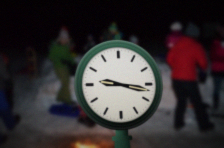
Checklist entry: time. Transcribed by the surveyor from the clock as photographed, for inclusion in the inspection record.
9:17
